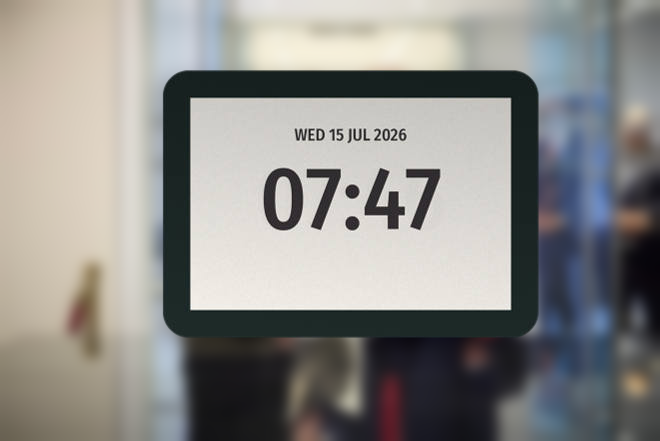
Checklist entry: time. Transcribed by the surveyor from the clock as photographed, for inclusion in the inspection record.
7:47
